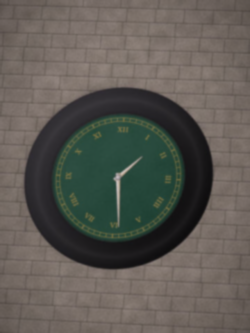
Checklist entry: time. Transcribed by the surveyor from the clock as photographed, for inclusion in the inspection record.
1:29
